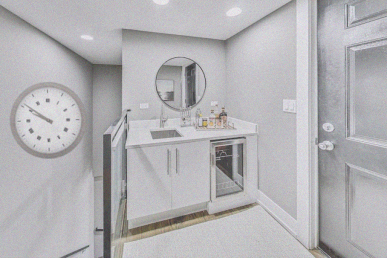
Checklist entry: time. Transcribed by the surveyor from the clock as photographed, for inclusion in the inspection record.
9:51
